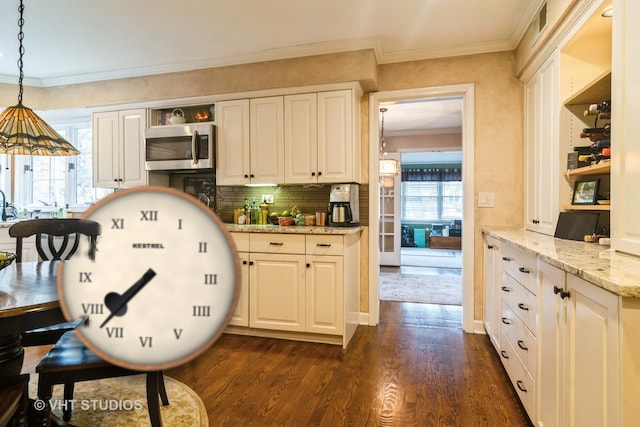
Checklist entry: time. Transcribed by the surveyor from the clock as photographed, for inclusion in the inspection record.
7:37
